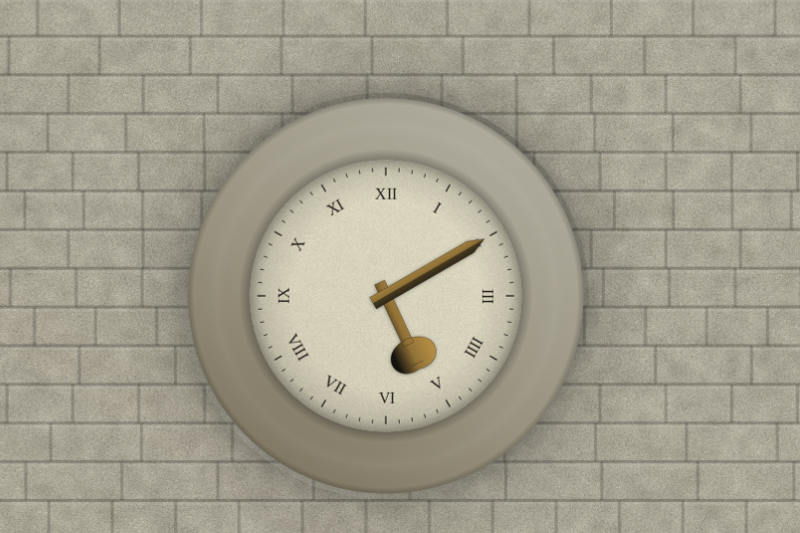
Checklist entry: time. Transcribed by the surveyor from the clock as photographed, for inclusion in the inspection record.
5:10
